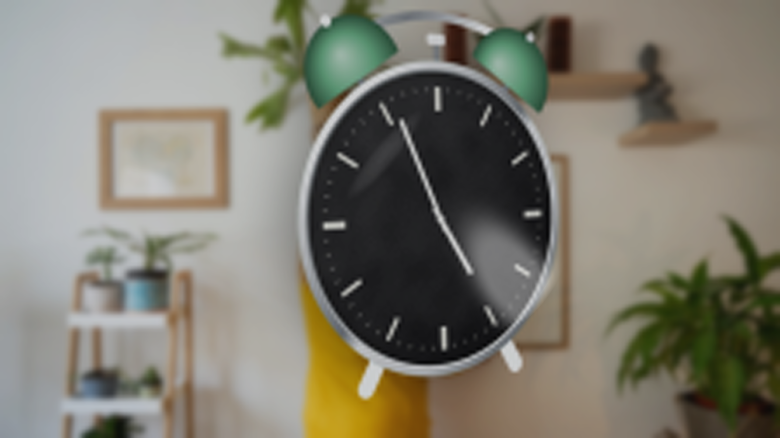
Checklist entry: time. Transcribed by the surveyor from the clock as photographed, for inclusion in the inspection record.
4:56
